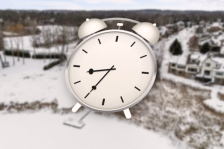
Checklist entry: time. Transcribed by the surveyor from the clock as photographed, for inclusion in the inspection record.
8:35
